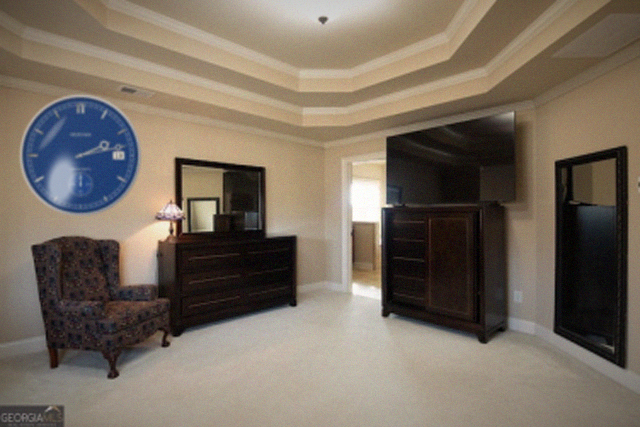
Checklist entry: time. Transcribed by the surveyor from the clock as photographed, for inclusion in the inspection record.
2:13
